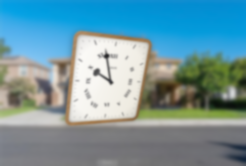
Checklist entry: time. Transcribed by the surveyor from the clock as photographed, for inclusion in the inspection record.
9:57
